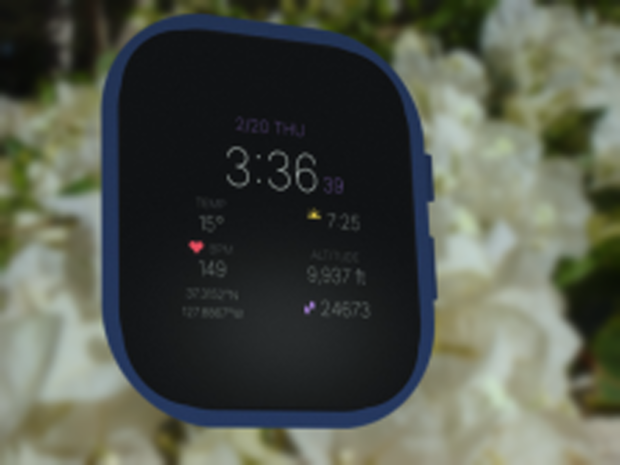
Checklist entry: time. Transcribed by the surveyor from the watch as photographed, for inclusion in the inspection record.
3:36
